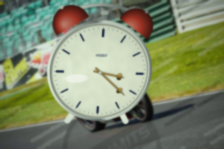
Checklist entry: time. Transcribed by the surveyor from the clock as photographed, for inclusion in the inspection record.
3:22
